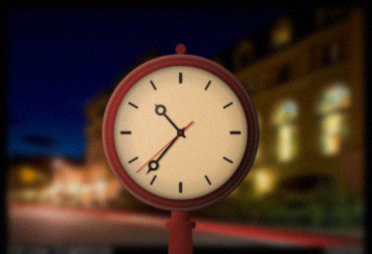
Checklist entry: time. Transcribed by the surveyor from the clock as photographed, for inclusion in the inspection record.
10:36:38
